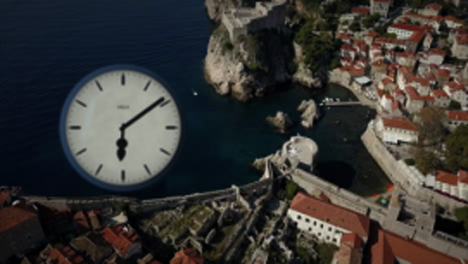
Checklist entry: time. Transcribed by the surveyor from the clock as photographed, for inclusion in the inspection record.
6:09
